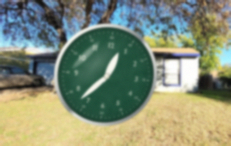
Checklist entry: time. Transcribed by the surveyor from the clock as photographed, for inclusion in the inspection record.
12:37
